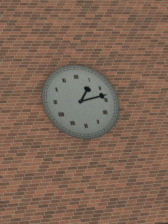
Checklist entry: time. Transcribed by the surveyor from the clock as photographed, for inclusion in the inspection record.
1:13
